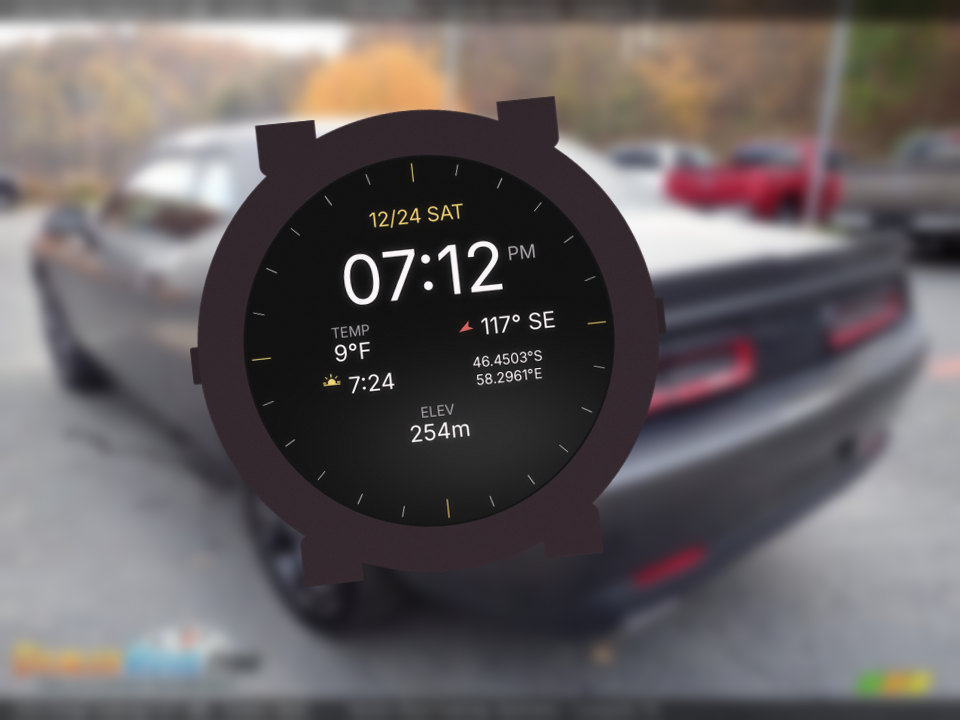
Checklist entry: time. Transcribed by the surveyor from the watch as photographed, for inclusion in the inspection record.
7:12
